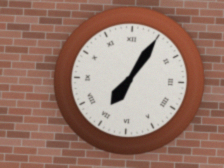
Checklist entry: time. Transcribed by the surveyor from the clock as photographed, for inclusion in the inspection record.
7:05
